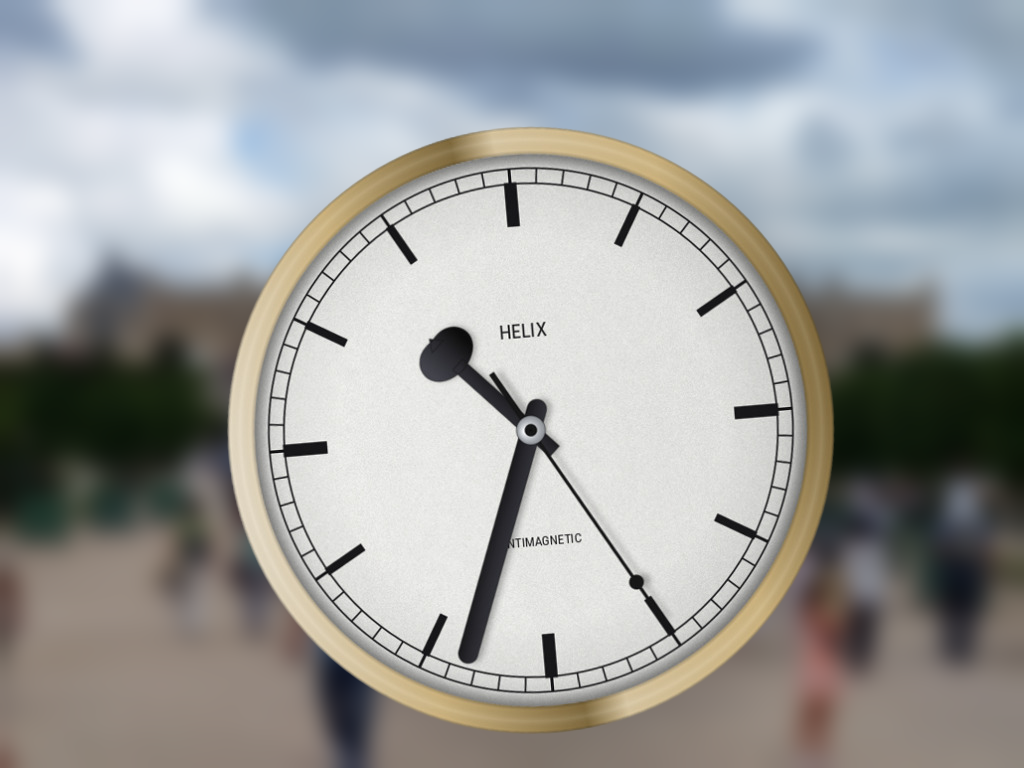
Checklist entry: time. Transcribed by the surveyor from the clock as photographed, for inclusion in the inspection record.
10:33:25
